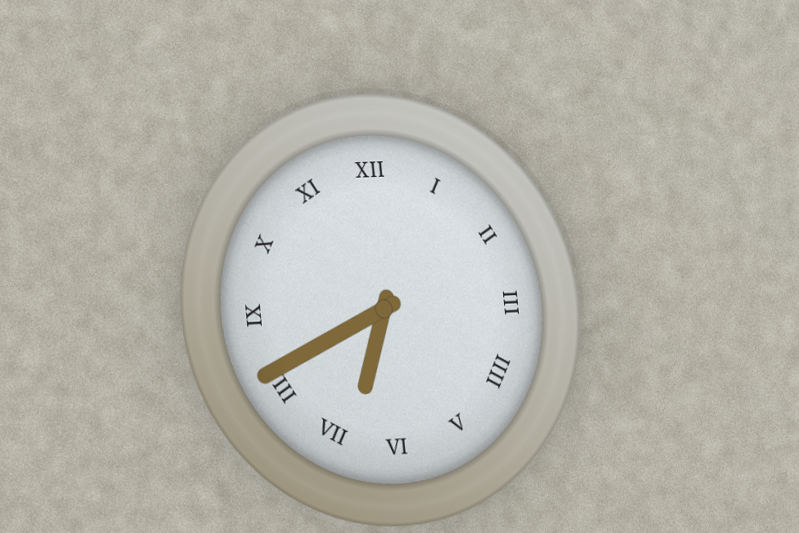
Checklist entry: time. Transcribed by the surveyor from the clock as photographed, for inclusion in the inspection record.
6:41
